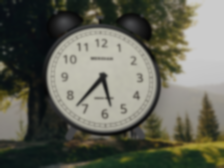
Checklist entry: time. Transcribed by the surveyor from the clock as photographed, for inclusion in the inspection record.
5:37
